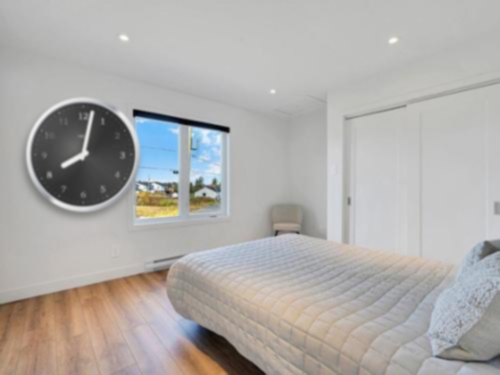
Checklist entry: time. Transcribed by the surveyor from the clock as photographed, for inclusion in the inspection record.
8:02
